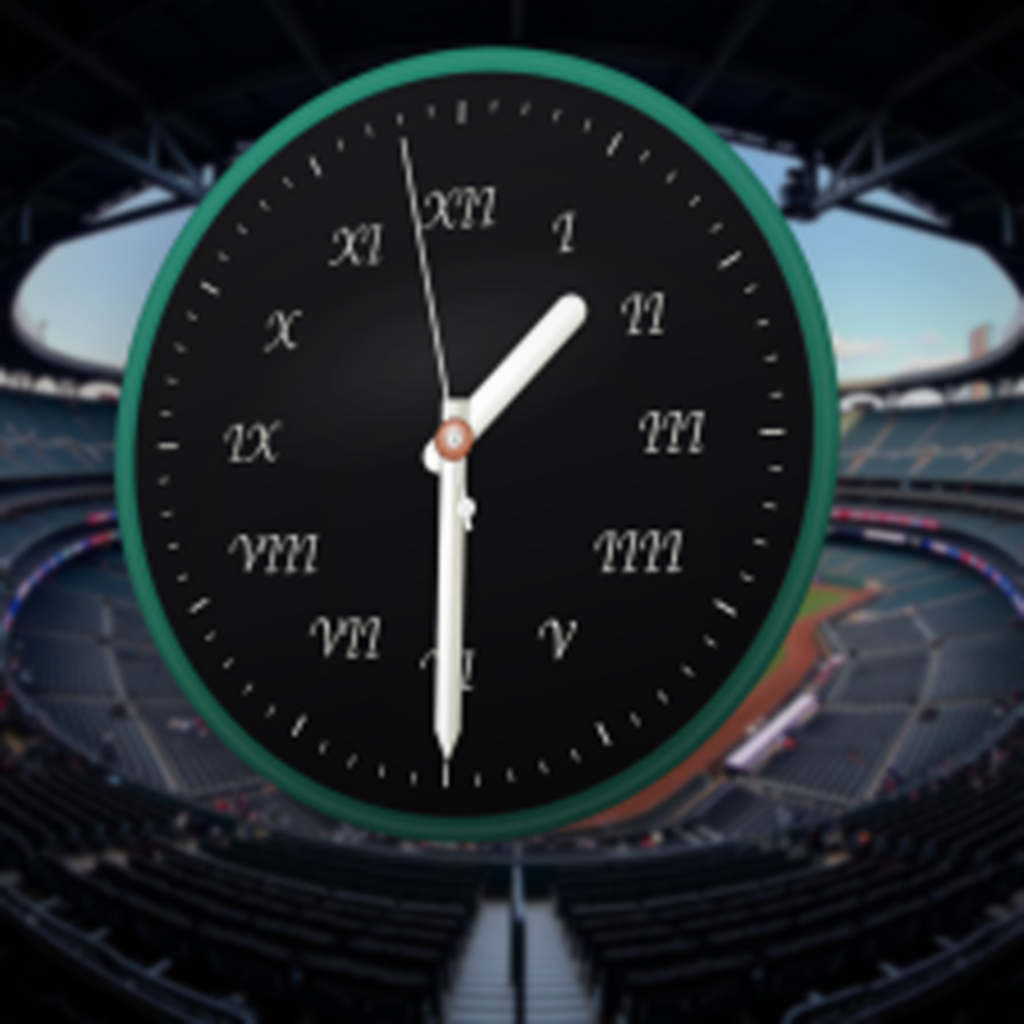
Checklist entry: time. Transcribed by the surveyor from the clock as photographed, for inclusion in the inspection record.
1:29:58
